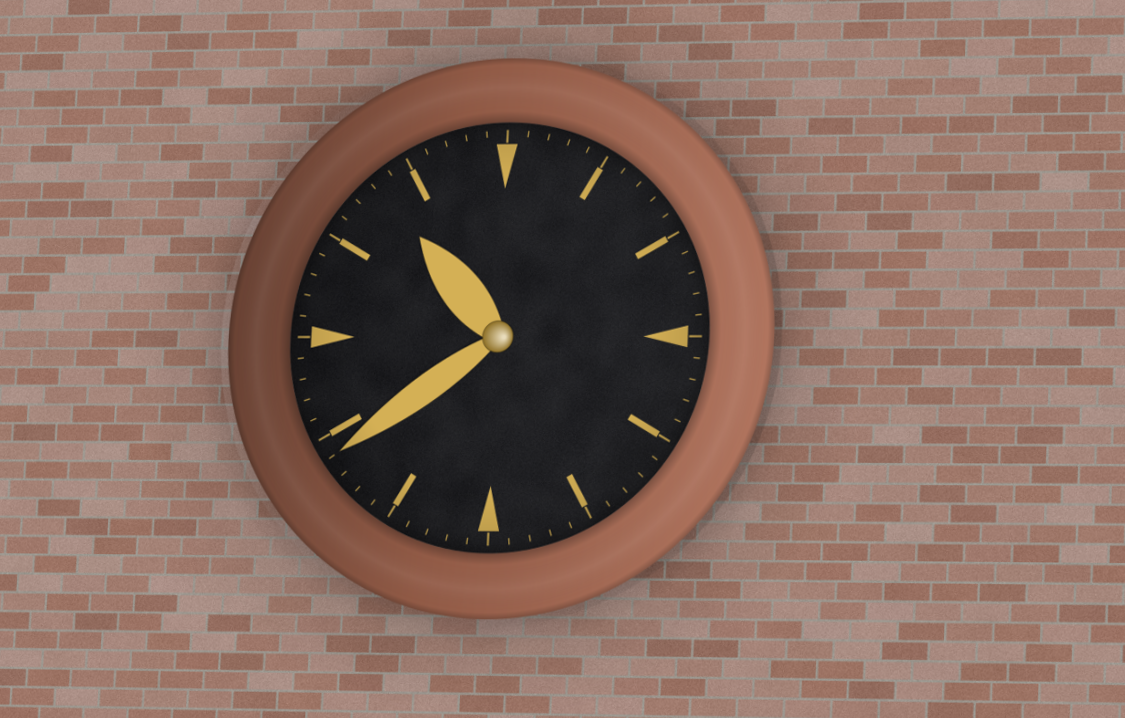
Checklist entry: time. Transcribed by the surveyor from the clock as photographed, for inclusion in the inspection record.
10:39
